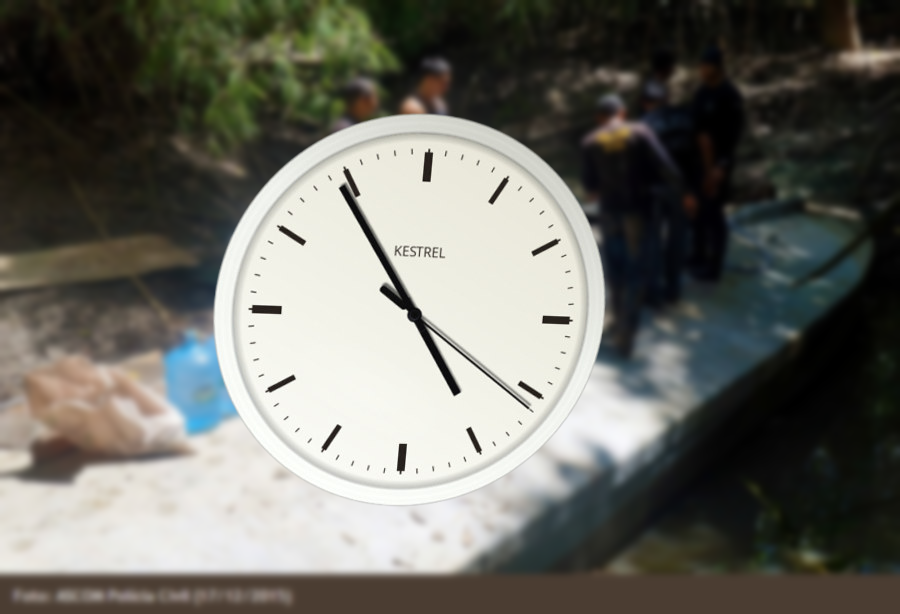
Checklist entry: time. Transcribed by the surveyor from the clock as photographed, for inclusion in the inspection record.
4:54:21
